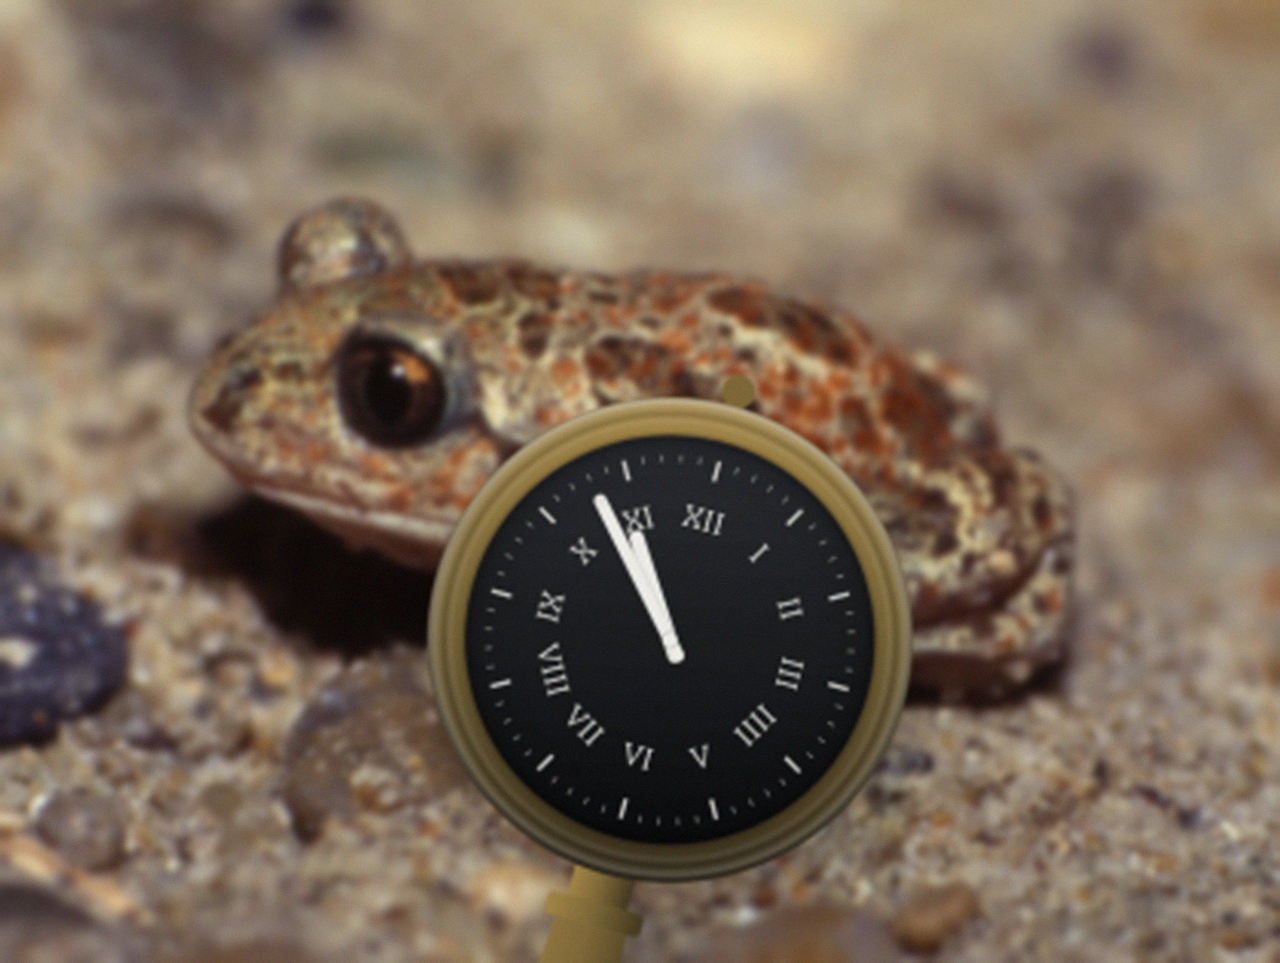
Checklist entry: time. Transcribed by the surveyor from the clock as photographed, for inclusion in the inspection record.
10:53
